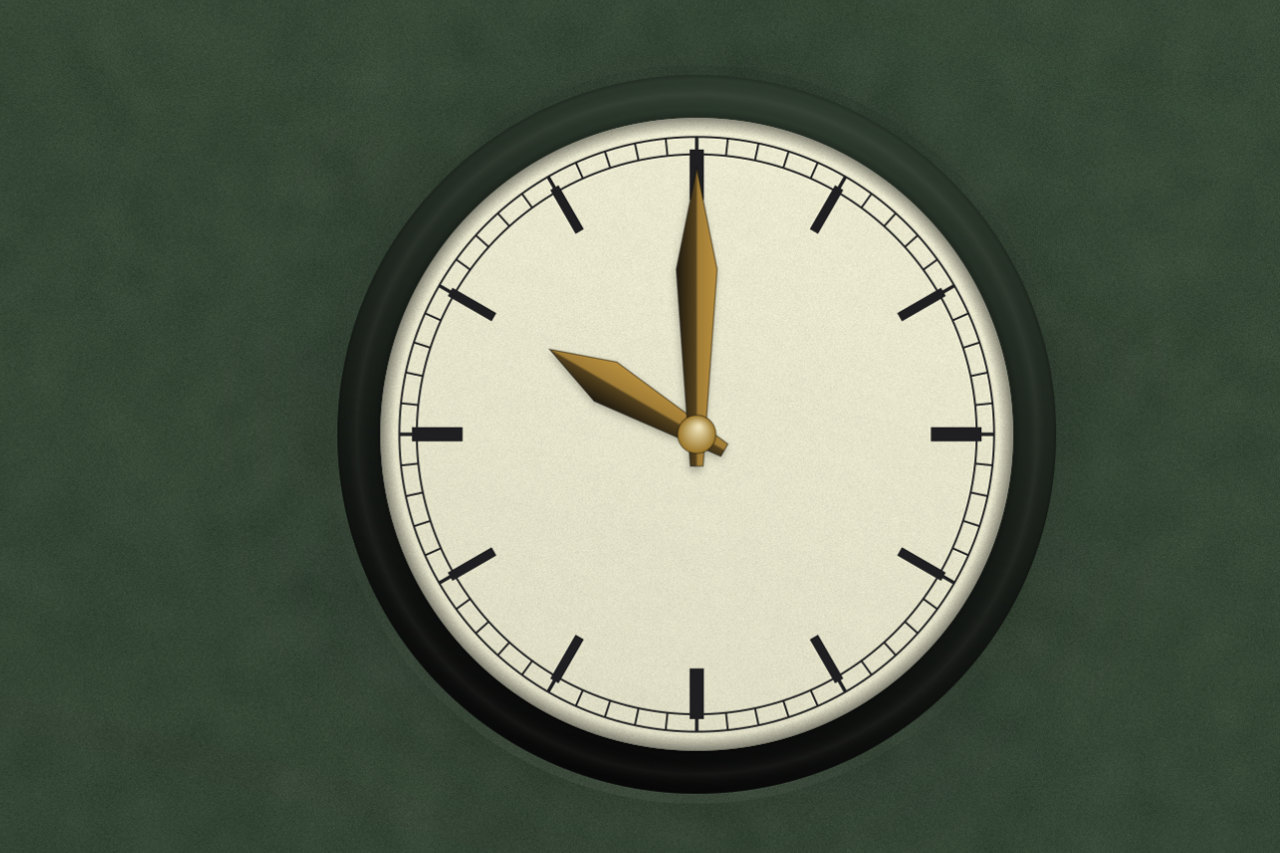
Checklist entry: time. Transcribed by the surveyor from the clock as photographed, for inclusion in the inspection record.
10:00
